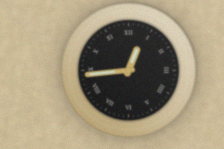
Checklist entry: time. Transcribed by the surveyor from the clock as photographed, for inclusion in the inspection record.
12:44
